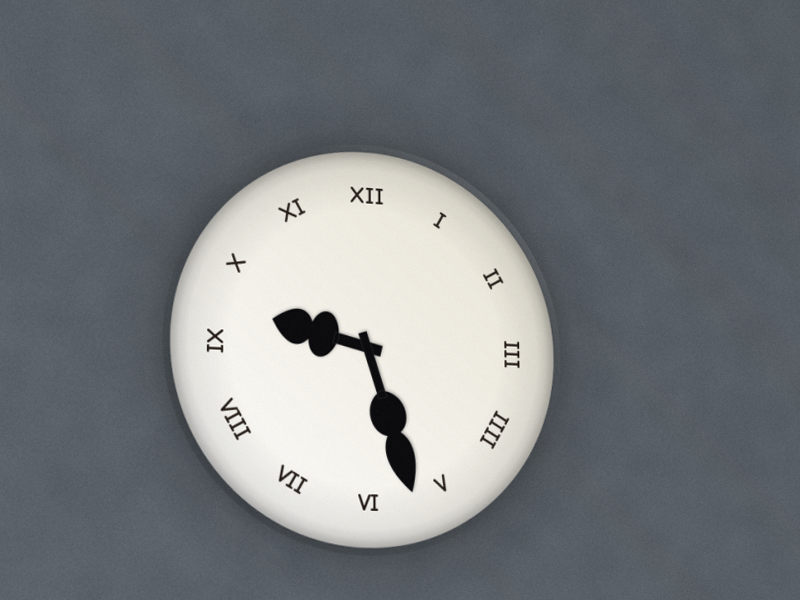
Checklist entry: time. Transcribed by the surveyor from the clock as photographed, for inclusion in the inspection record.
9:27
